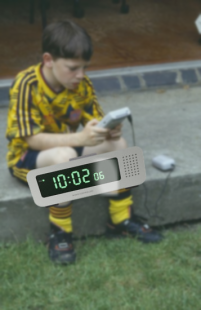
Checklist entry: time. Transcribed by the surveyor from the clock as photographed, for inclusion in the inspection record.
10:02:06
